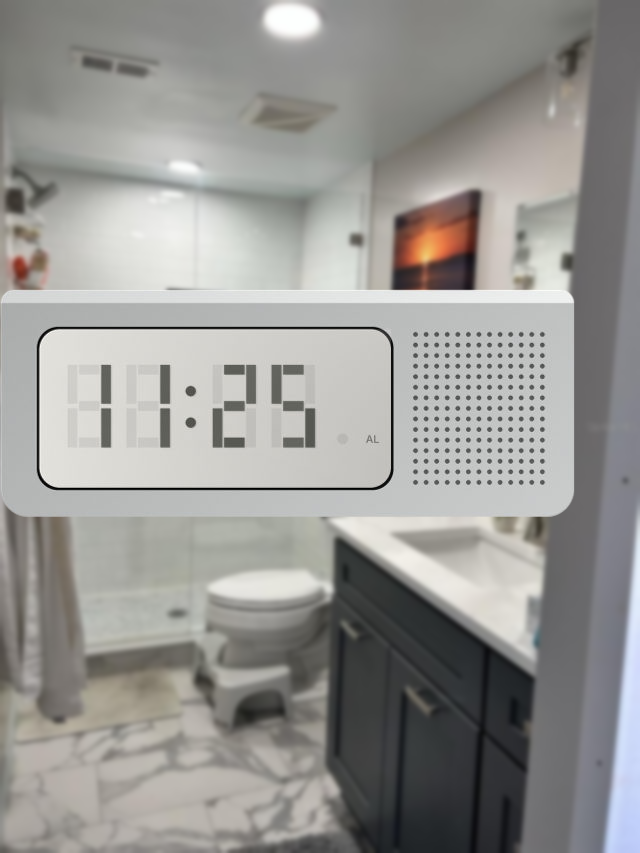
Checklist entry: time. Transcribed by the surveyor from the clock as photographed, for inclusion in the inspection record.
11:25
